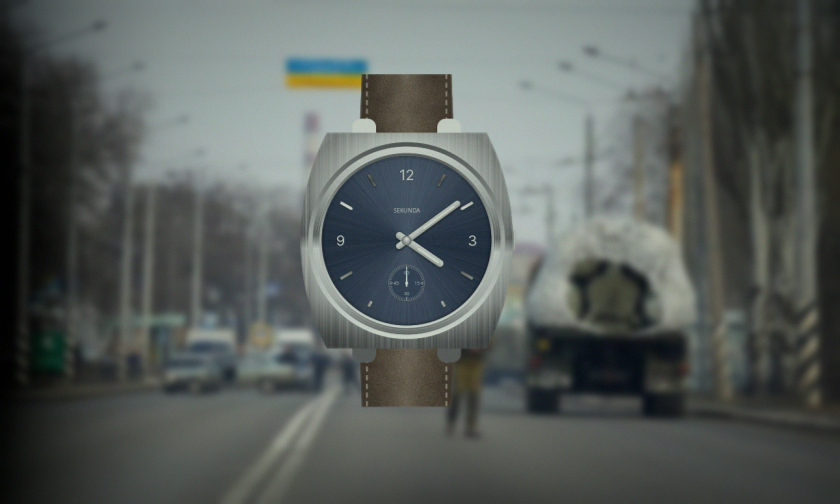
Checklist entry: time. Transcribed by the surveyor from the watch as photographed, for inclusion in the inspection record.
4:09
